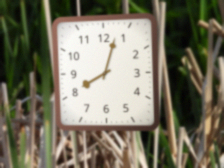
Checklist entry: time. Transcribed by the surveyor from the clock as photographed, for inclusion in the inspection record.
8:03
